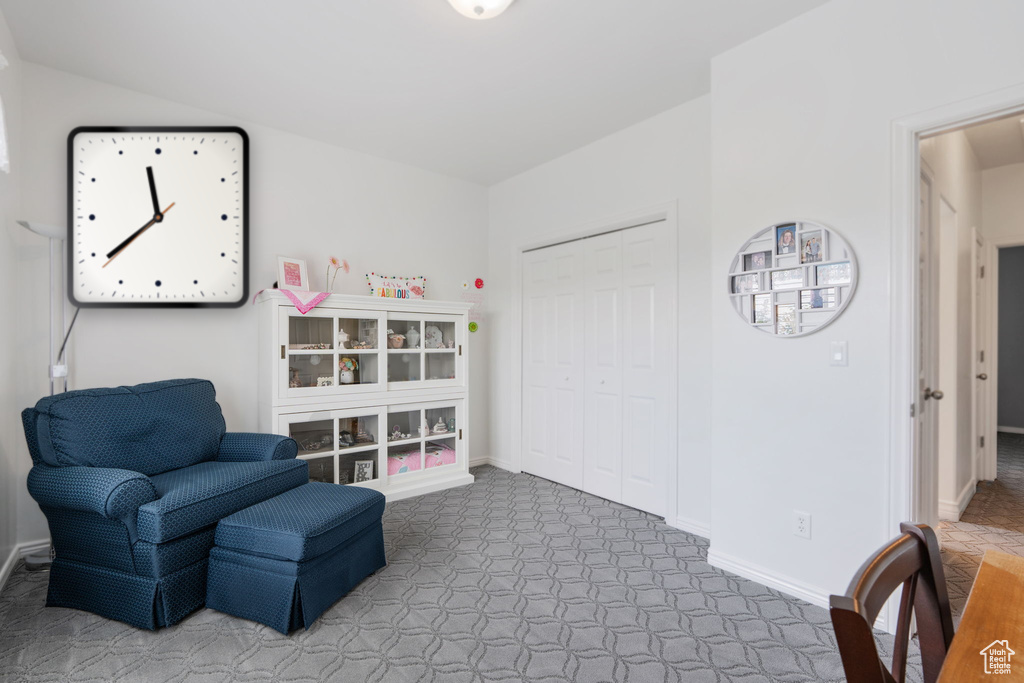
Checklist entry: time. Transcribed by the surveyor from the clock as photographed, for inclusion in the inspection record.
11:38:38
